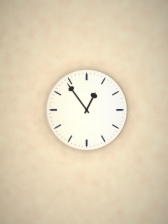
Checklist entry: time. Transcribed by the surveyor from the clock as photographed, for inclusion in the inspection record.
12:54
